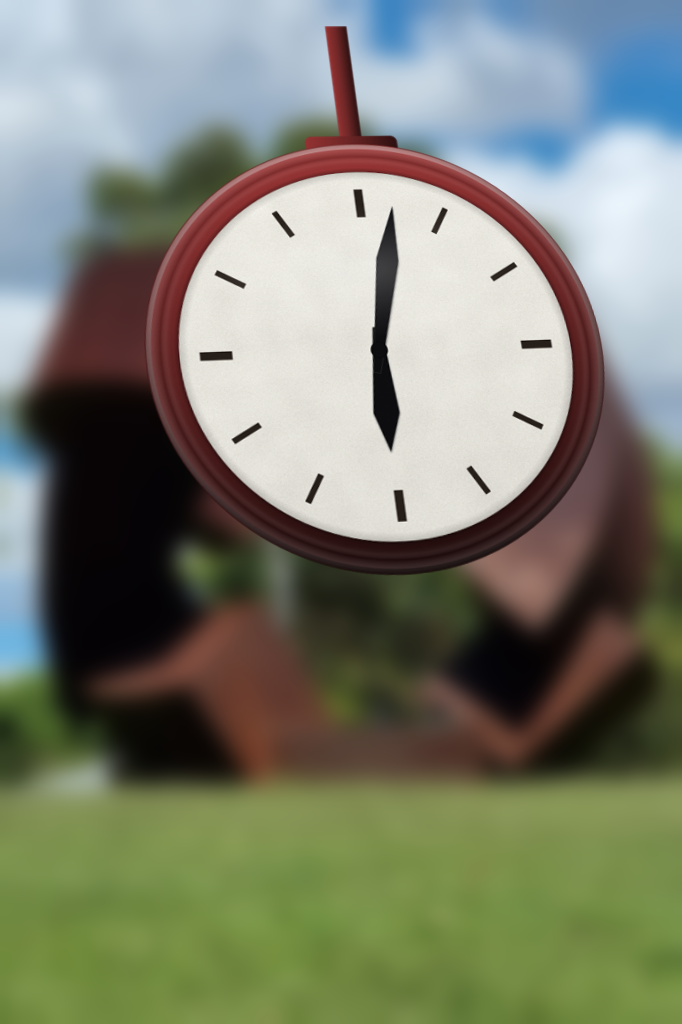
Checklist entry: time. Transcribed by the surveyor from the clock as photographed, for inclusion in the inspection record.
6:02
